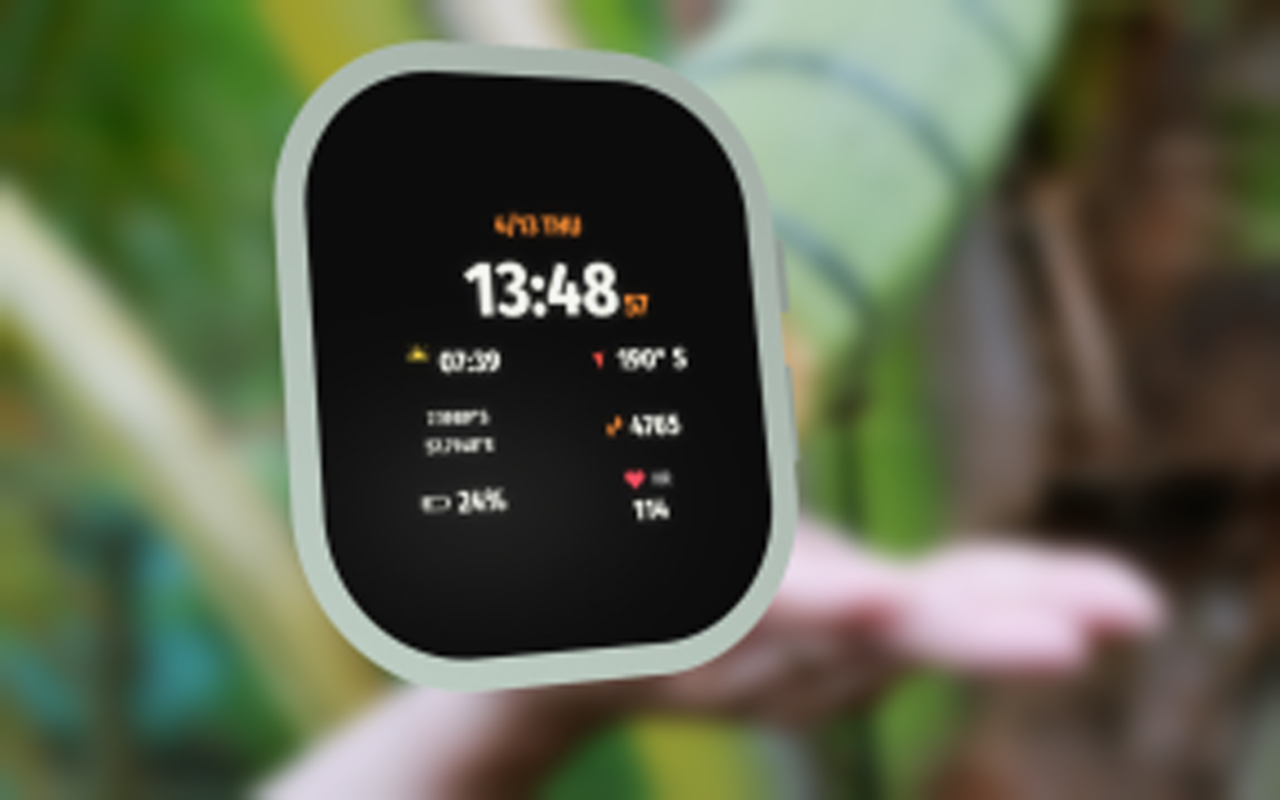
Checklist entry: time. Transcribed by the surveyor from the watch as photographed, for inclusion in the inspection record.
13:48
